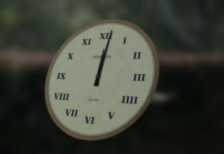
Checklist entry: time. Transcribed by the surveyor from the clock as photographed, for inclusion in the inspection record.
12:01
